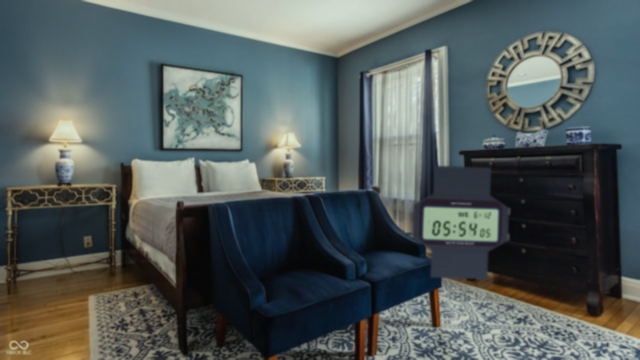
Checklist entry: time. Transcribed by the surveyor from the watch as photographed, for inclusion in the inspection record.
5:54
